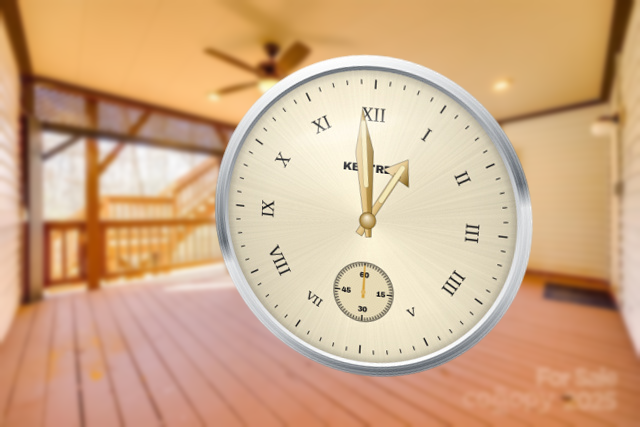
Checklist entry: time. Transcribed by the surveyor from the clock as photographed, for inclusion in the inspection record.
12:59
